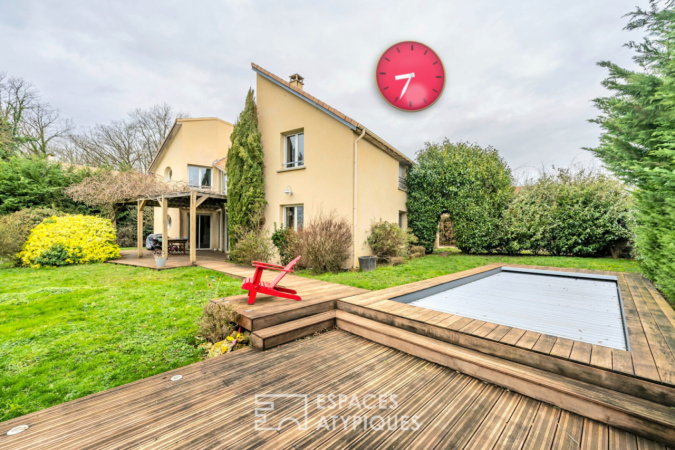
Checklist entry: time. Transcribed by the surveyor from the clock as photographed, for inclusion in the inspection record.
8:34
